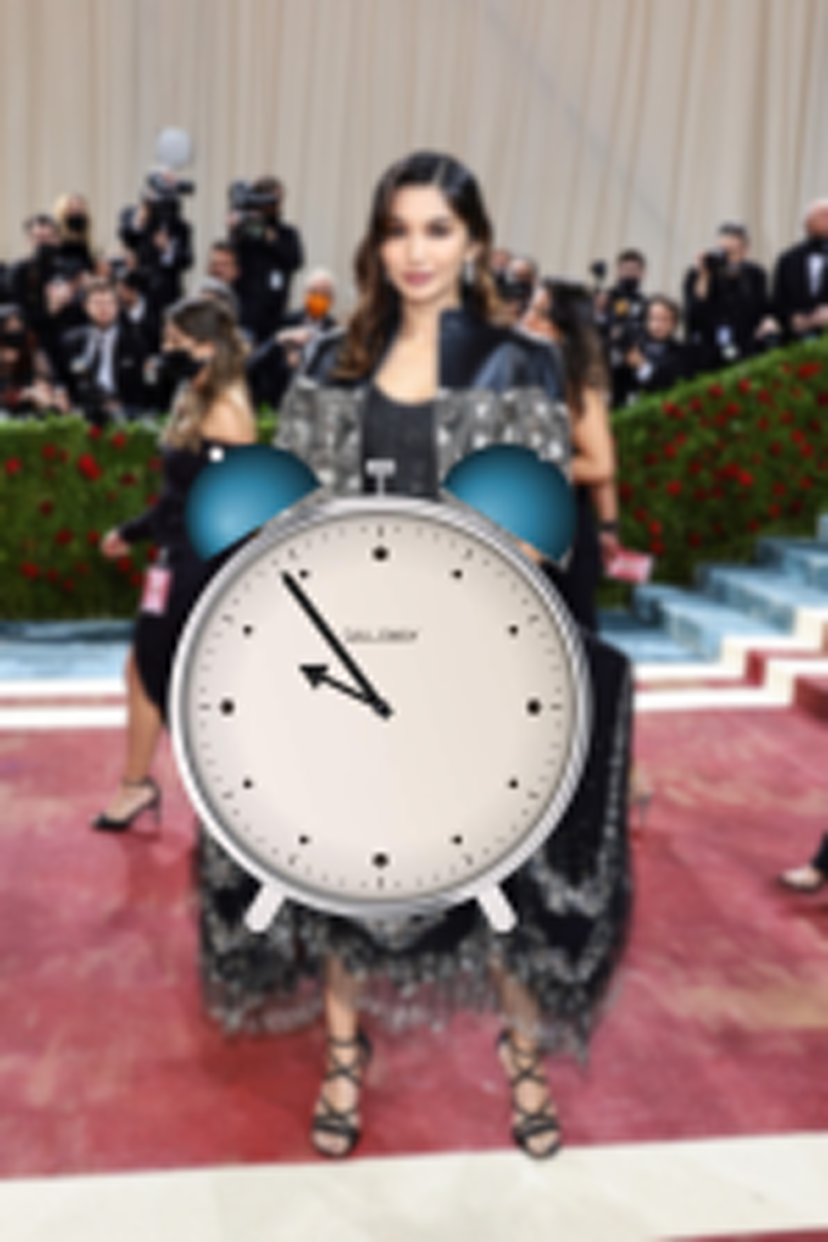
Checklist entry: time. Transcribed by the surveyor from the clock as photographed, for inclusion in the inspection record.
9:54
